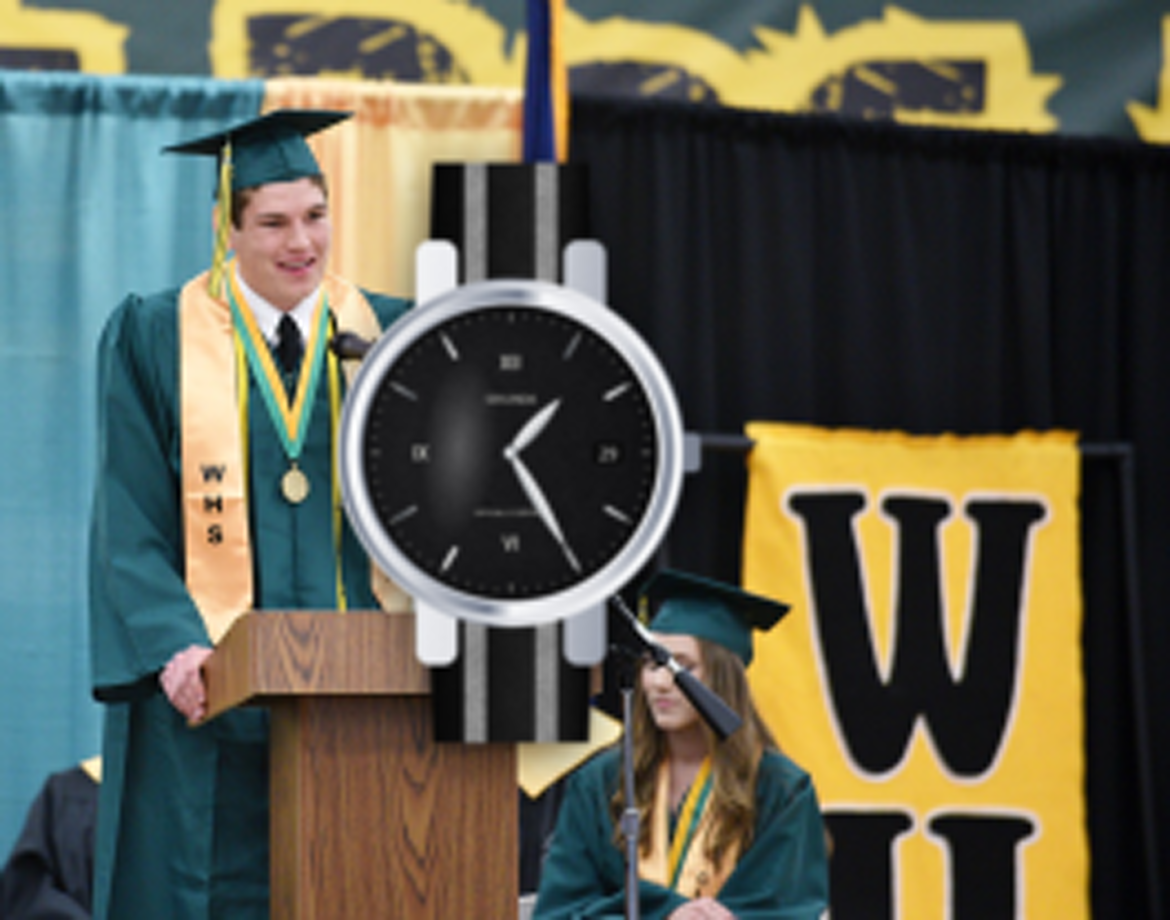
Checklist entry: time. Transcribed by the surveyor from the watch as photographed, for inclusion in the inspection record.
1:25
